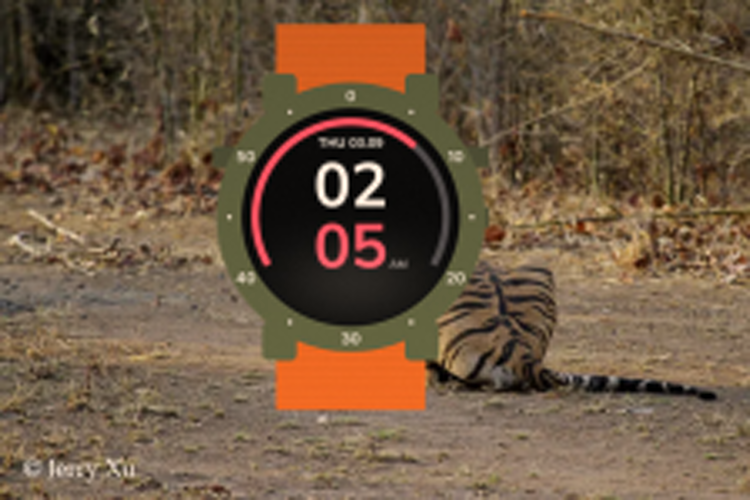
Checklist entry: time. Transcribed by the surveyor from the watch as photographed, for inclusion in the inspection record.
2:05
